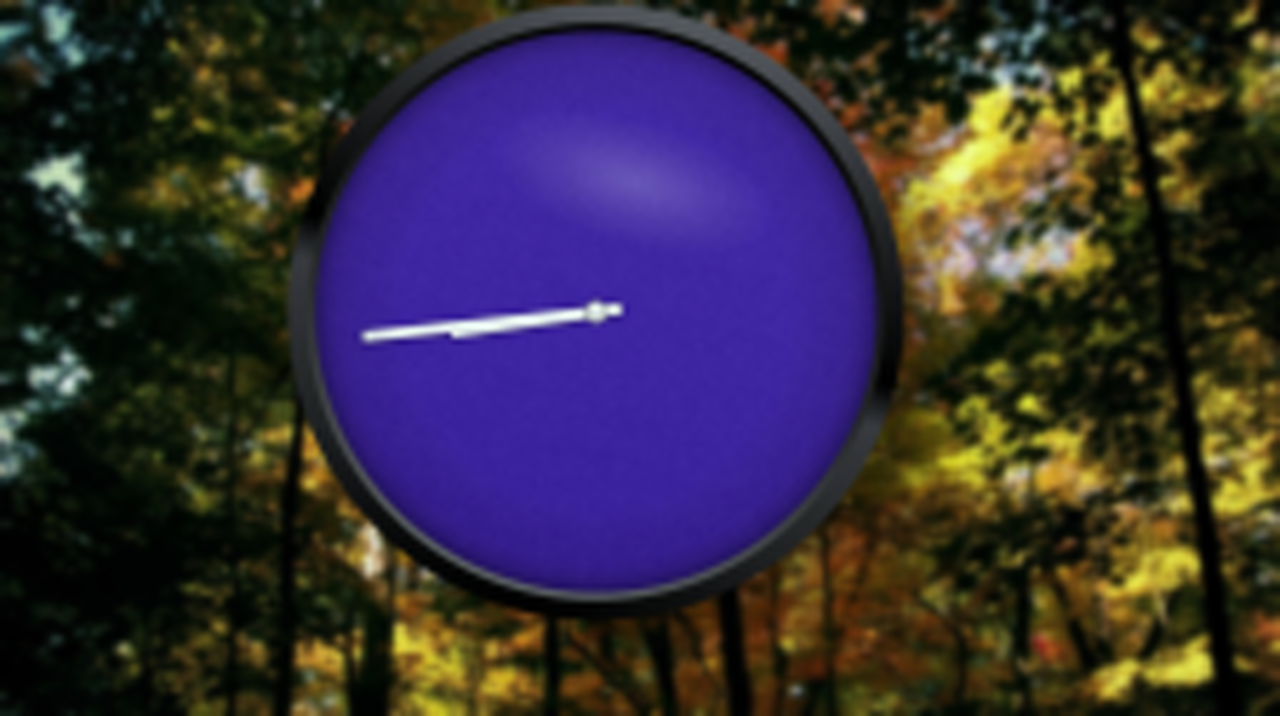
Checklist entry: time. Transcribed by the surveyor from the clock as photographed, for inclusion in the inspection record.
8:44
